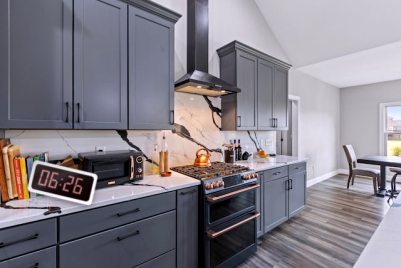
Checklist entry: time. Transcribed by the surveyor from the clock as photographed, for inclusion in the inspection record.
6:26
